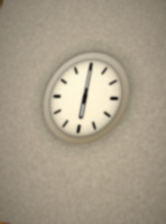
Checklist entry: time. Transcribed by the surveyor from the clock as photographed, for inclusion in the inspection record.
6:00
